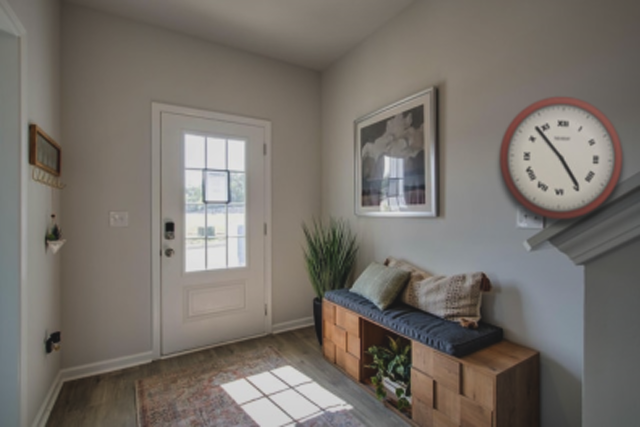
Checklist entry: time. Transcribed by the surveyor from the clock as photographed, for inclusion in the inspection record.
4:53
